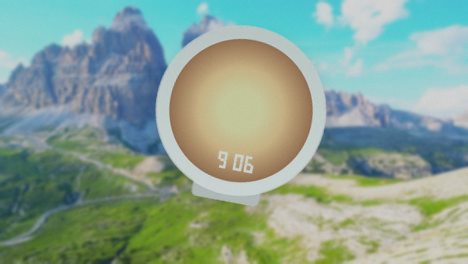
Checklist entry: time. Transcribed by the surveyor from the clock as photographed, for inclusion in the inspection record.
9:06
